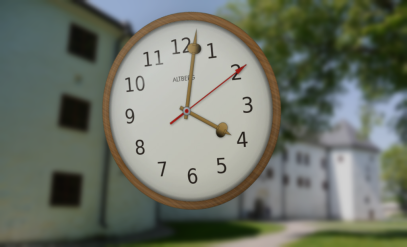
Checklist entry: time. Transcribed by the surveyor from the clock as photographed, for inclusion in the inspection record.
4:02:10
